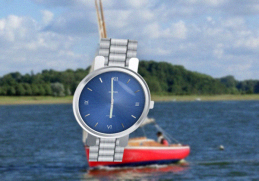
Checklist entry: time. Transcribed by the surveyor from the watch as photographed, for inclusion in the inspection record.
5:59
